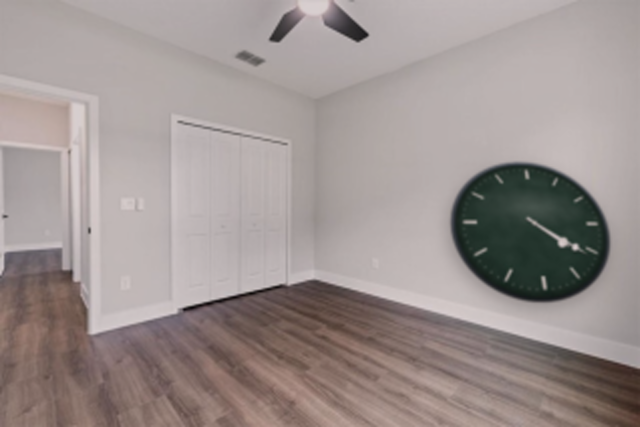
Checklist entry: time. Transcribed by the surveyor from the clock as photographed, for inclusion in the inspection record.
4:21
